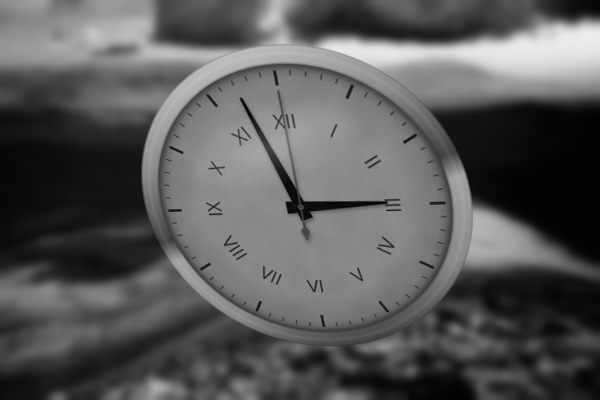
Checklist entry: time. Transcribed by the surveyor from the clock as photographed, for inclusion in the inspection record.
2:57:00
